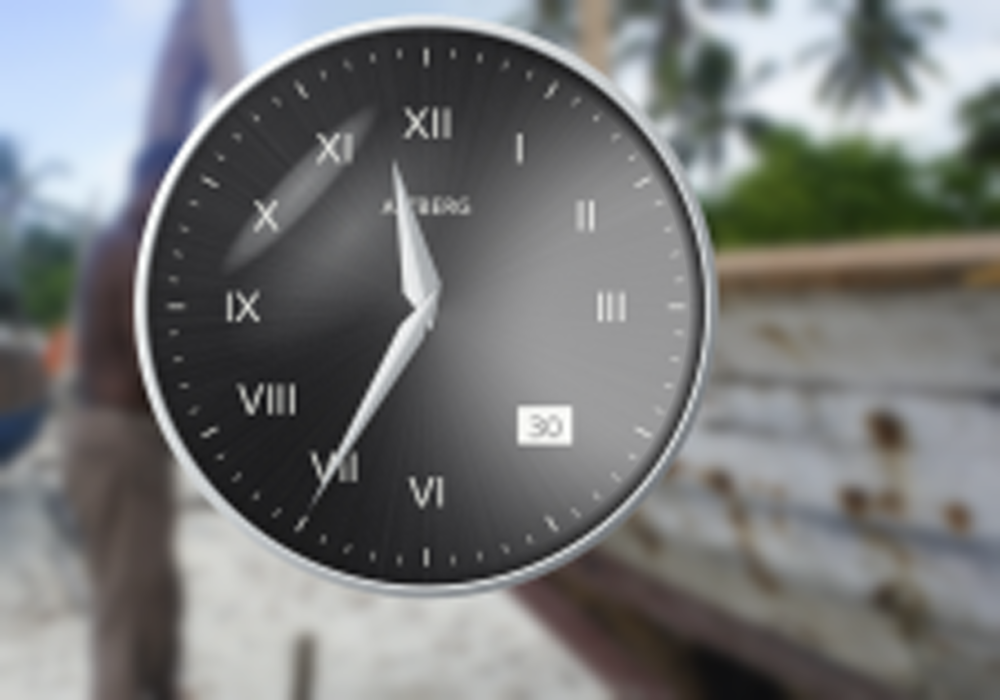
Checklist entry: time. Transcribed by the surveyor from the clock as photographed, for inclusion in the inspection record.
11:35
